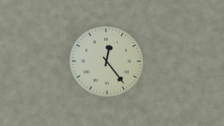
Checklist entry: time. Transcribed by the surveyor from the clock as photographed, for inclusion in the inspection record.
12:24
